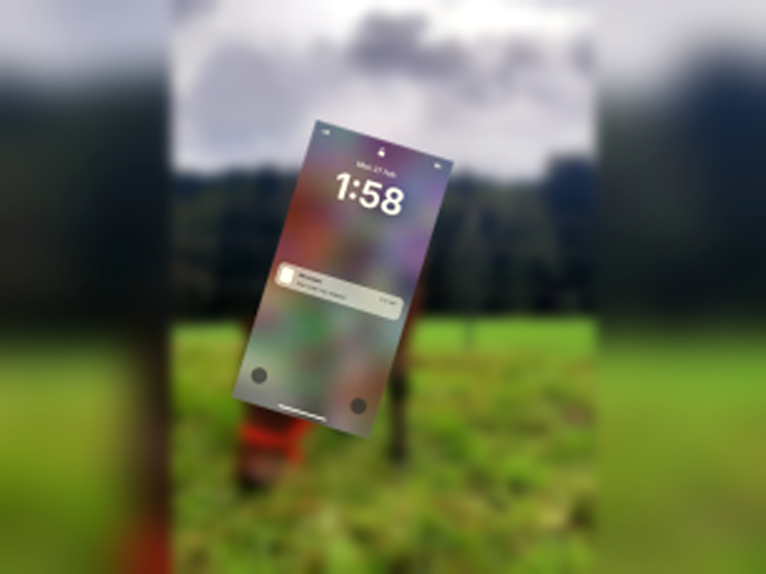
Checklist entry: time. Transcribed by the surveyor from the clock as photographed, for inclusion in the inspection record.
1:58
